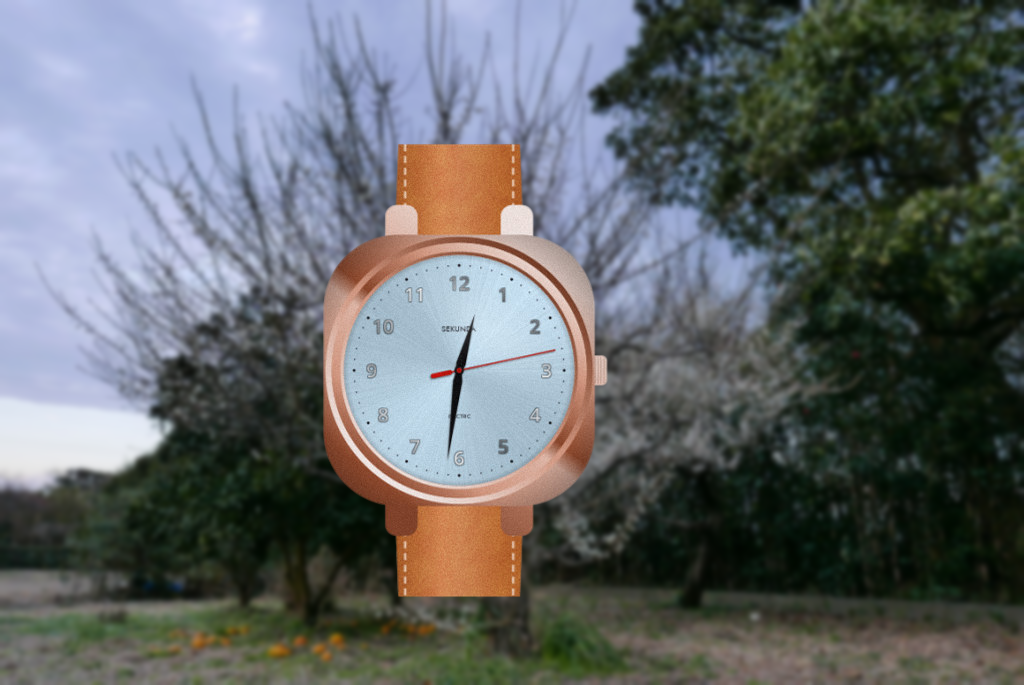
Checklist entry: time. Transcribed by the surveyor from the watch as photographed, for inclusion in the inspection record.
12:31:13
